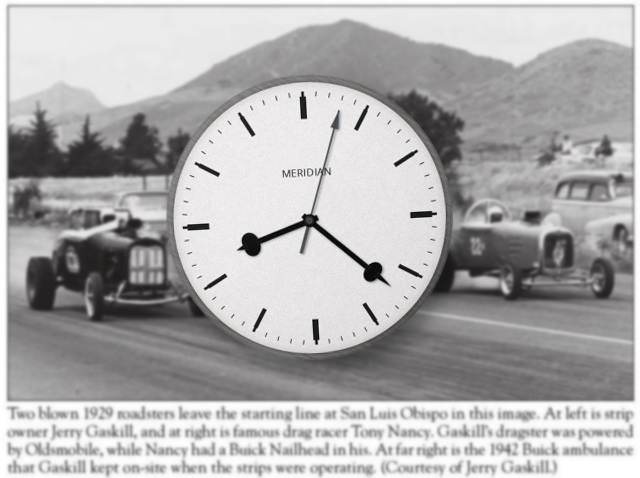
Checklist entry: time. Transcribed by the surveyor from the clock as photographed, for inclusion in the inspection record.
8:22:03
